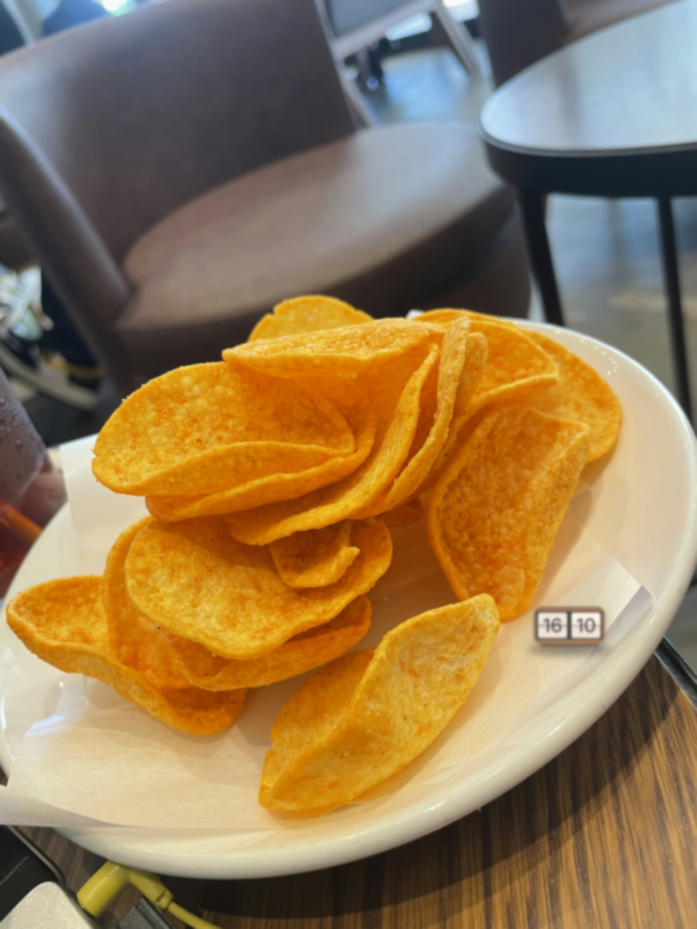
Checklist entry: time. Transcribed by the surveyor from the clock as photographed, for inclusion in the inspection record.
16:10
